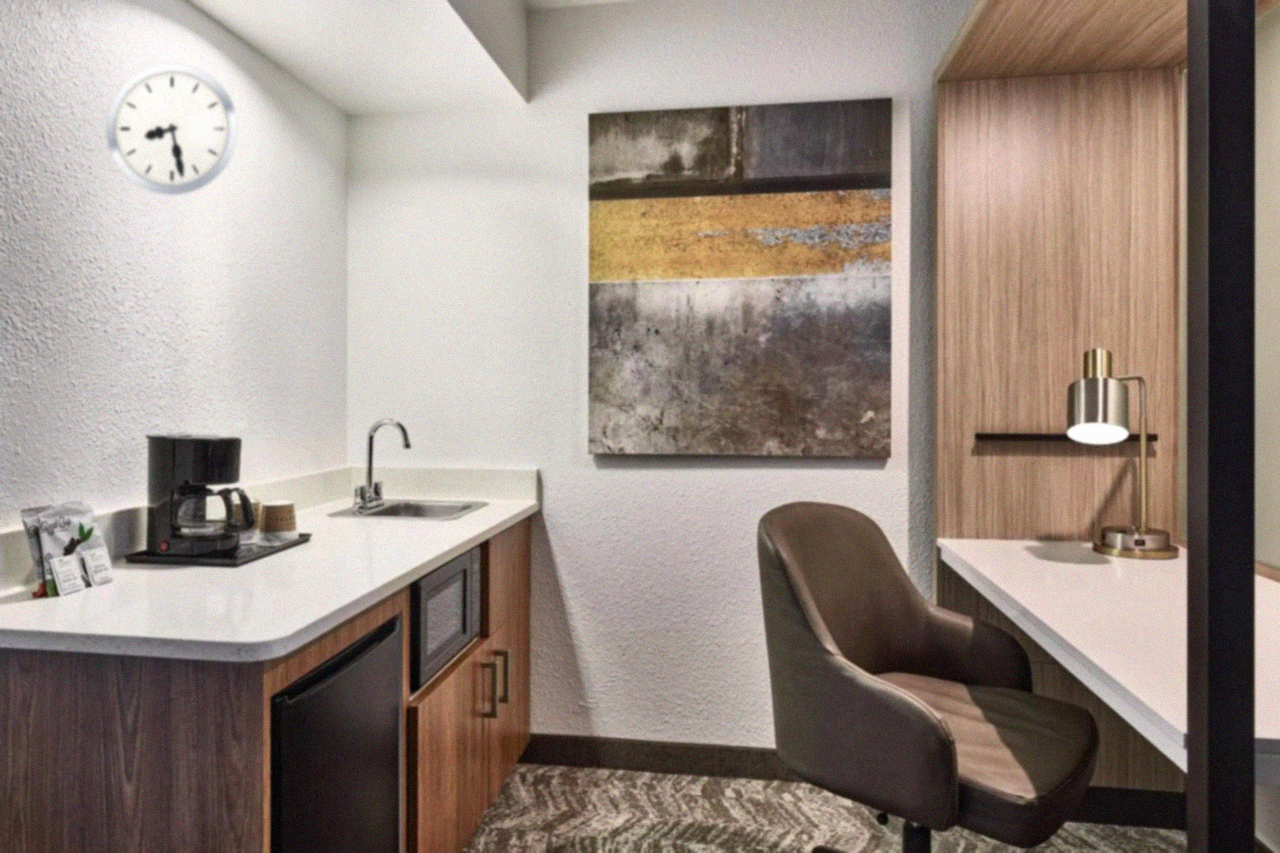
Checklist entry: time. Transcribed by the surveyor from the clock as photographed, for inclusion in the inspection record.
8:28
